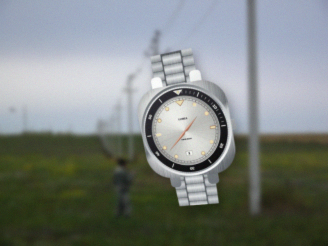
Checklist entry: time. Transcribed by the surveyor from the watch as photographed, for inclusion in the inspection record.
1:38
